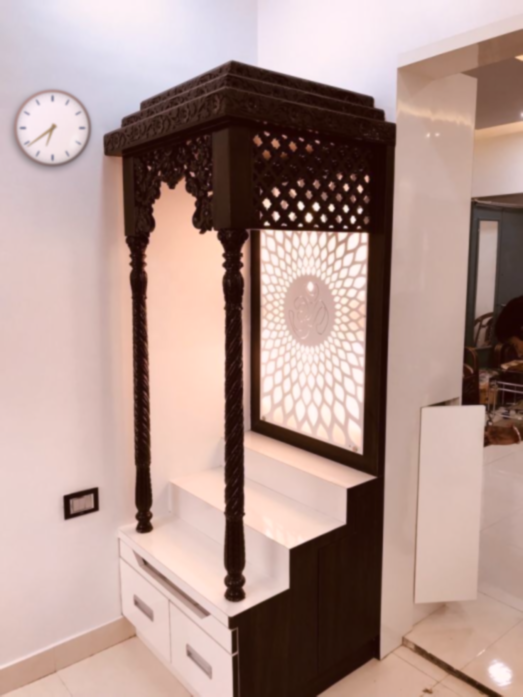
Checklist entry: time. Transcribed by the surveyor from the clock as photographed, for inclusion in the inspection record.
6:39
